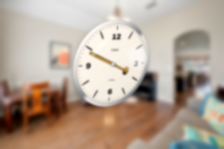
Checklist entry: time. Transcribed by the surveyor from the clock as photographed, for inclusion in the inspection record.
3:49
